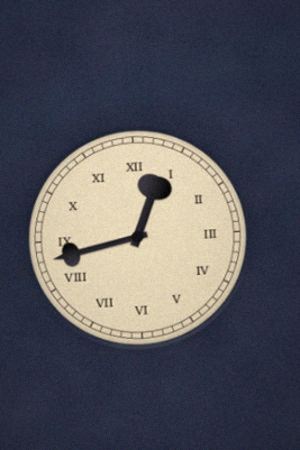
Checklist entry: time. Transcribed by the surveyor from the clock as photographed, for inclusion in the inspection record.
12:43
